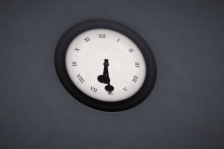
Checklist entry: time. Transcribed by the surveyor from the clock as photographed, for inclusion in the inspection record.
6:30
